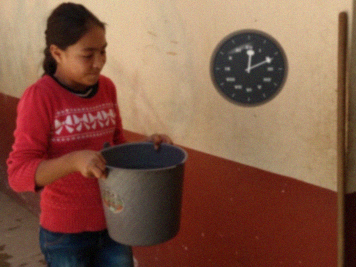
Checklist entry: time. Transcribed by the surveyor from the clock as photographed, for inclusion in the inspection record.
12:11
